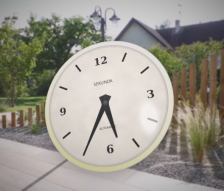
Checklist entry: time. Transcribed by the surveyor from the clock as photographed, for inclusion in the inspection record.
5:35
